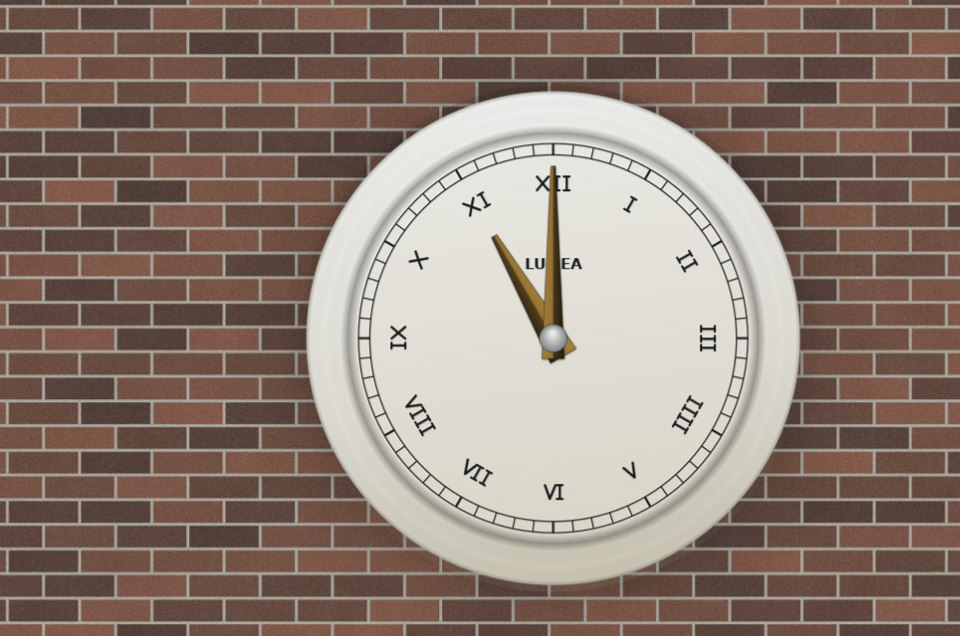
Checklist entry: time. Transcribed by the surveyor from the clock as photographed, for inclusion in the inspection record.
11:00
